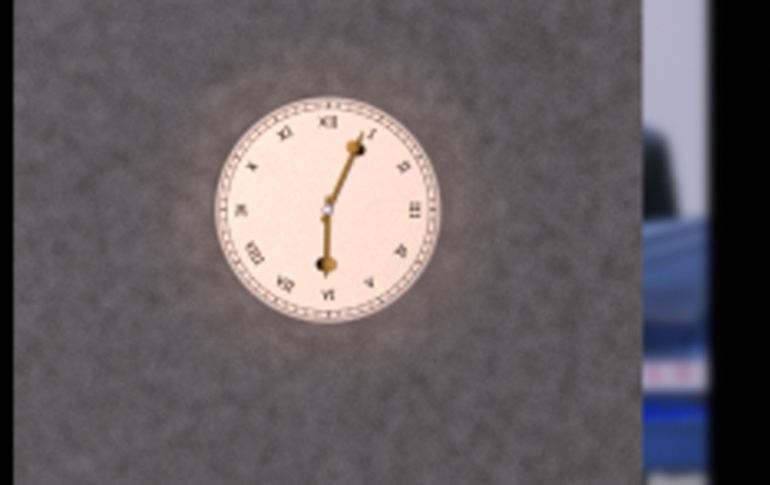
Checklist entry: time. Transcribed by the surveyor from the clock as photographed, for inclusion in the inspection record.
6:04
